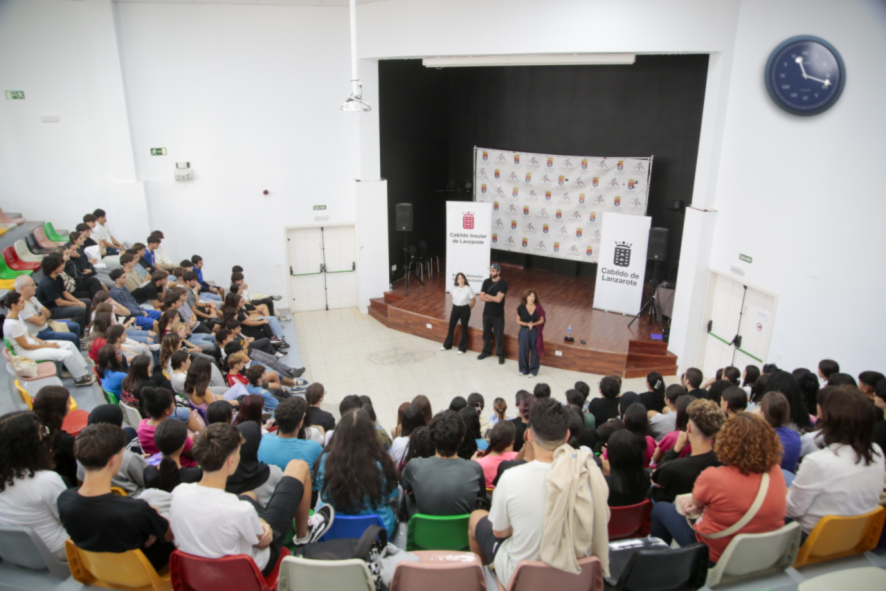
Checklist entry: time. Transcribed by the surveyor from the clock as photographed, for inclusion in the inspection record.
11:18
